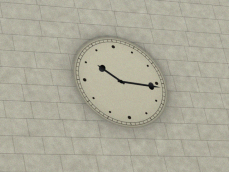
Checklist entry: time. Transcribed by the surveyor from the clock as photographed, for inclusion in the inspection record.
10:16
